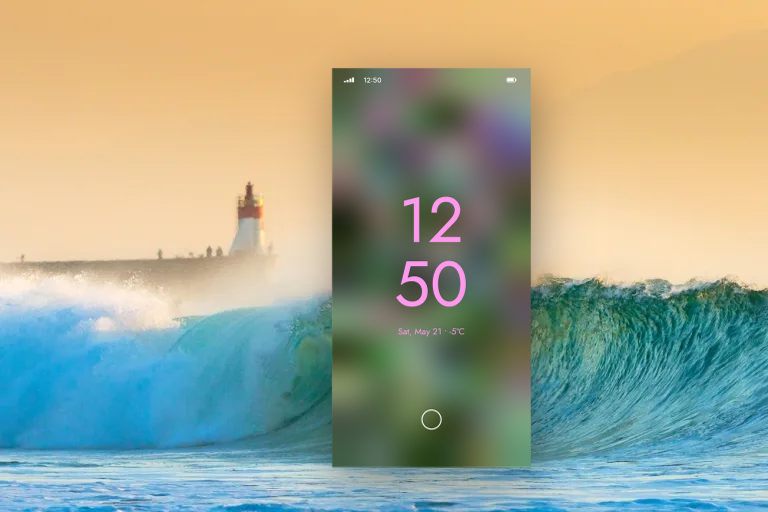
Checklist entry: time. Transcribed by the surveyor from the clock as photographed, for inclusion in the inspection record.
12:50
